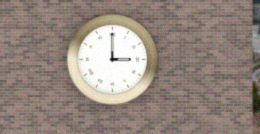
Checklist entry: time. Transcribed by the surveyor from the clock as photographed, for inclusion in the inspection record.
3:00
